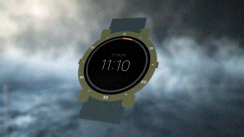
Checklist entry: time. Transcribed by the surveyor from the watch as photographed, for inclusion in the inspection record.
11:10
